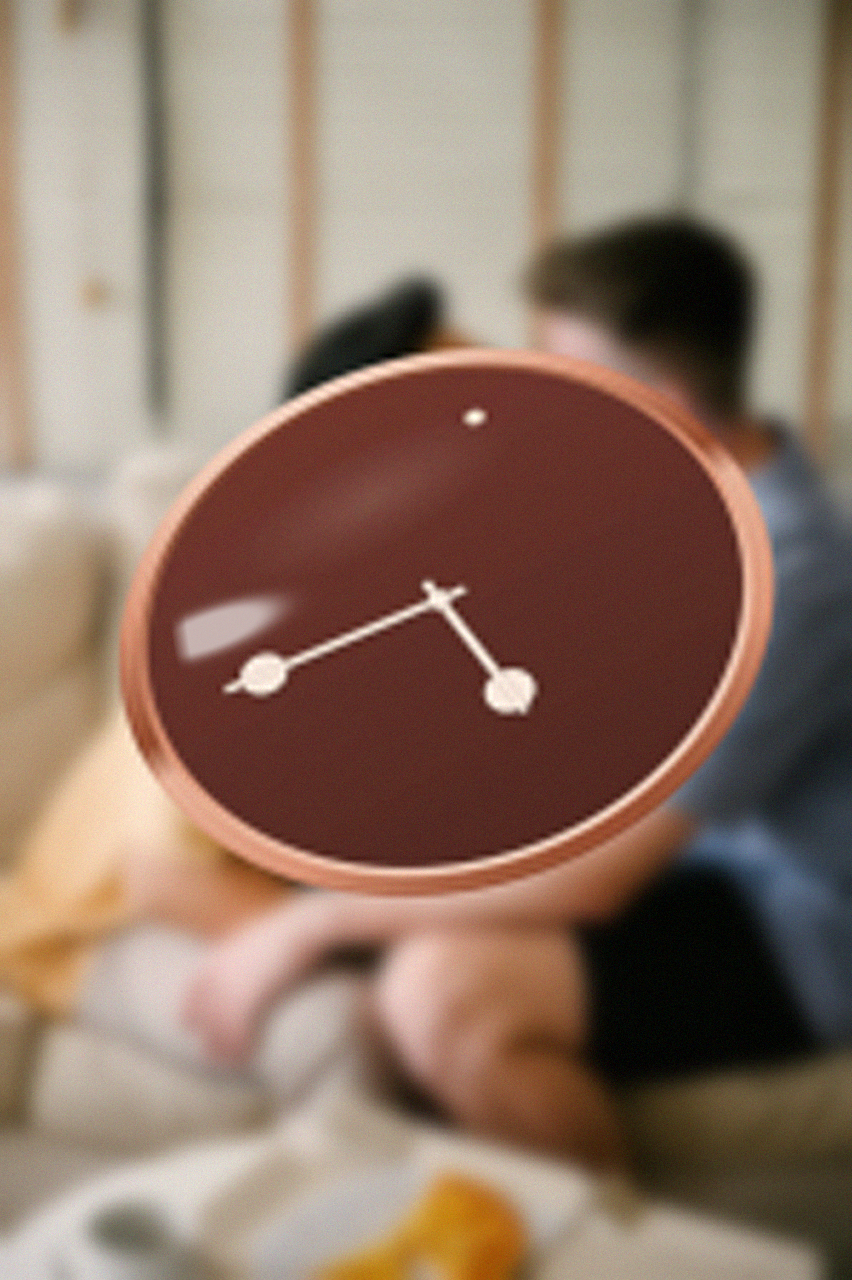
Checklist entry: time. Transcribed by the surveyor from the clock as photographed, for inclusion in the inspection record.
4:40
